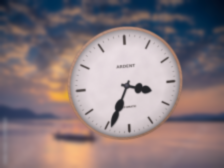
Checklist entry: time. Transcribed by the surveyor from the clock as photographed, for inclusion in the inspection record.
3:34
